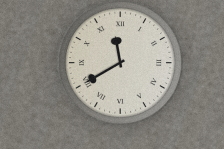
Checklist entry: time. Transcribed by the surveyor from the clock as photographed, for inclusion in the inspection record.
11:40
